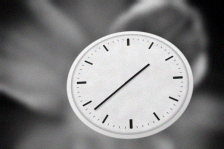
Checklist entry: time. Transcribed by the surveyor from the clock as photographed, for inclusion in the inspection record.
1:38
